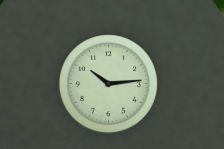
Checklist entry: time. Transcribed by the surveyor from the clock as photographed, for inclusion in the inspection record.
10:14
